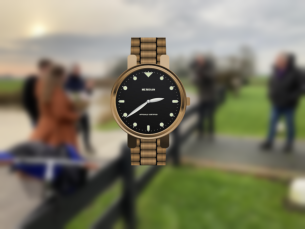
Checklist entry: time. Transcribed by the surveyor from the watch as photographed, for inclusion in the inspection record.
2:39
